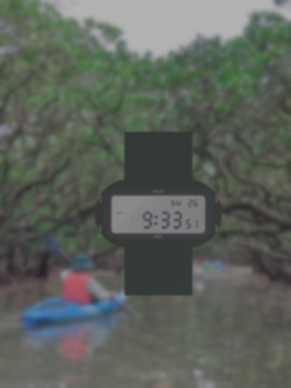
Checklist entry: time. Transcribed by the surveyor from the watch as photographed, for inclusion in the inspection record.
9:33
